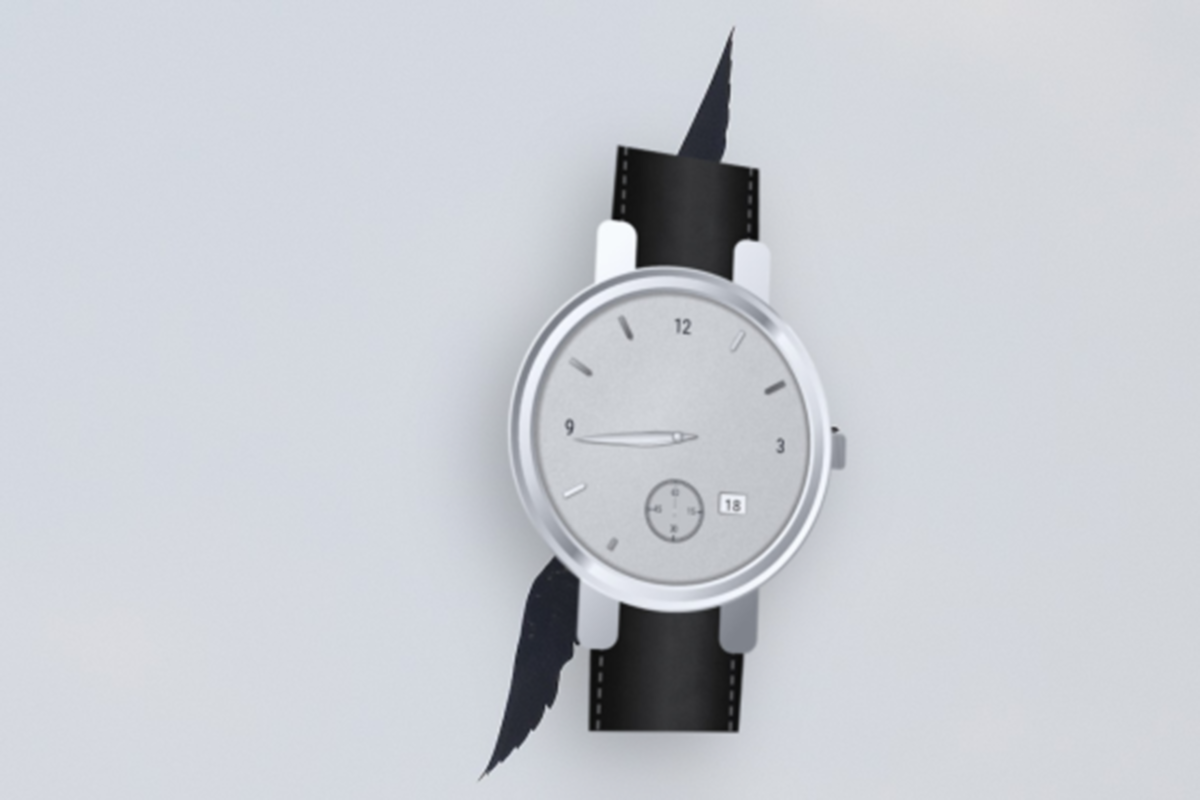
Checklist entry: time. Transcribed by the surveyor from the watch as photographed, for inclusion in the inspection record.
8:44
